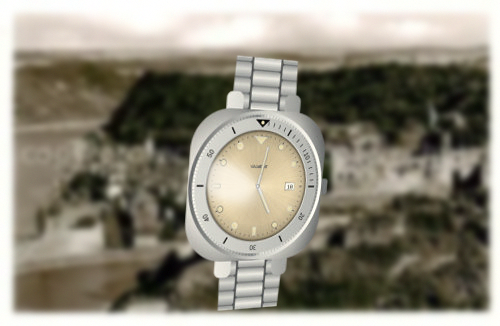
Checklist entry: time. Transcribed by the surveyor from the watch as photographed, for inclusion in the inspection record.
5:02
